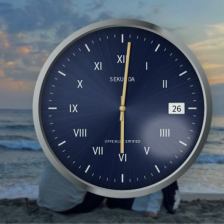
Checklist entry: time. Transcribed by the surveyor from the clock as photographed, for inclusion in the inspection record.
6:01
